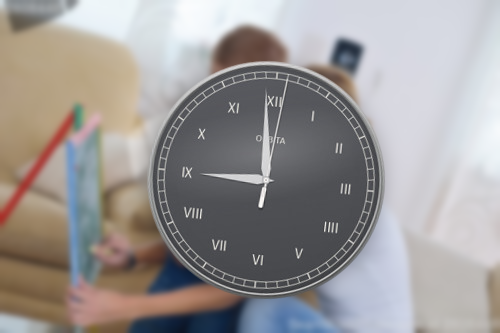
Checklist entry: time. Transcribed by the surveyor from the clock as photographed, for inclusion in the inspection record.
8:59:01
